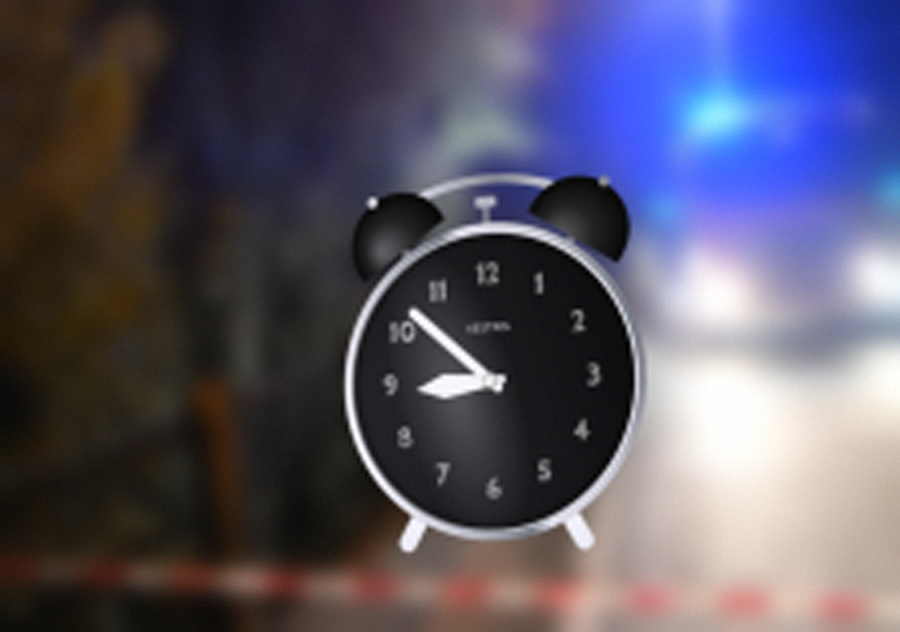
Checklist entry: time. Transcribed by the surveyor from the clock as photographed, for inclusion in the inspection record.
8:52
